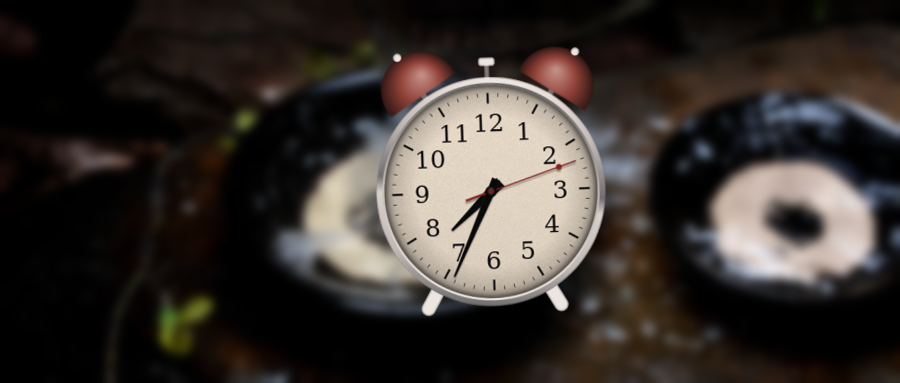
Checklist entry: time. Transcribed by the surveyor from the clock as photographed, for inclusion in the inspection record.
7:34:12
